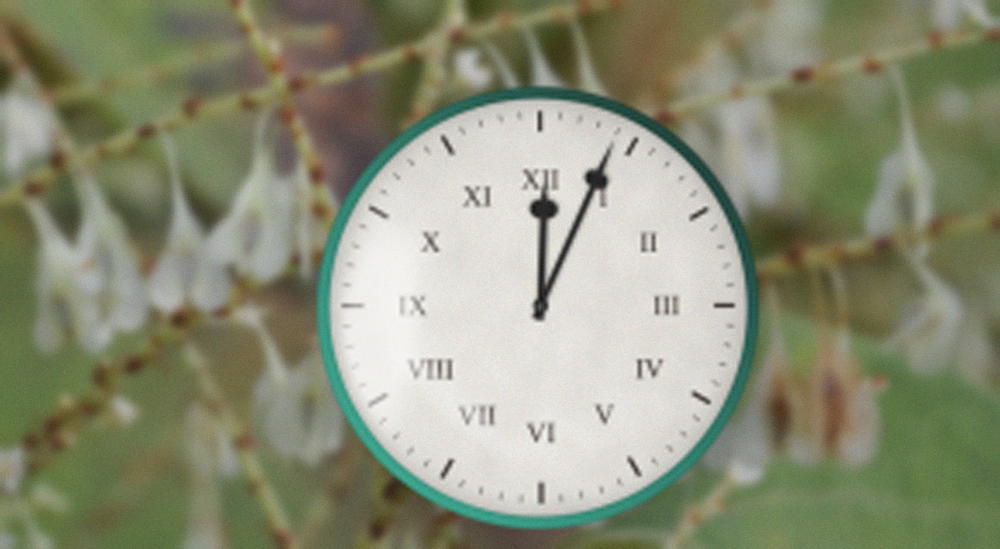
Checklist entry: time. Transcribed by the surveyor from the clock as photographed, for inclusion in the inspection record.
12:04
